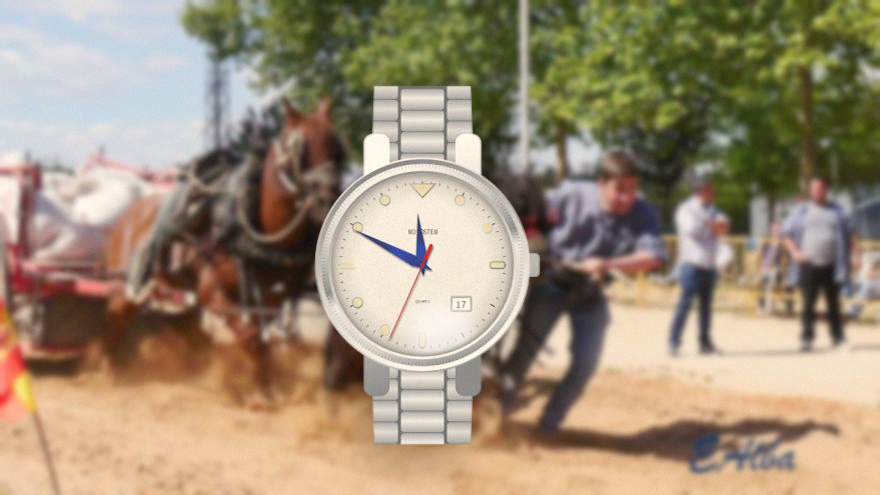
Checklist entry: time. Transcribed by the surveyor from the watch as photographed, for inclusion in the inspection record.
11:49:34
